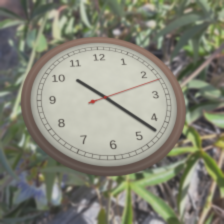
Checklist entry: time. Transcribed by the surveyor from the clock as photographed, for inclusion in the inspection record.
10:22:12
